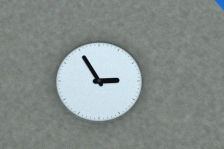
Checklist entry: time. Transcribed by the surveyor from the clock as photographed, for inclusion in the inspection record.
2:55
